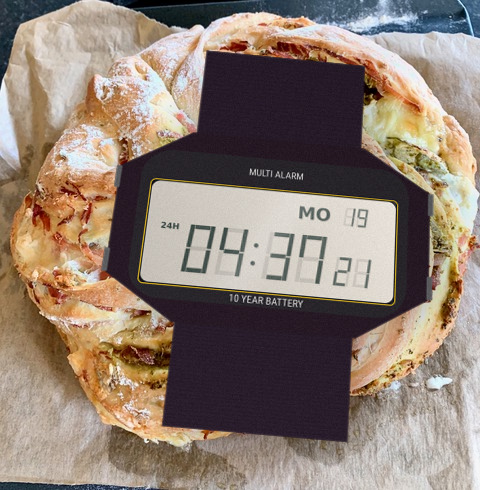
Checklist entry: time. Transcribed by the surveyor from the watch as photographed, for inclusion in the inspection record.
4:37:21
